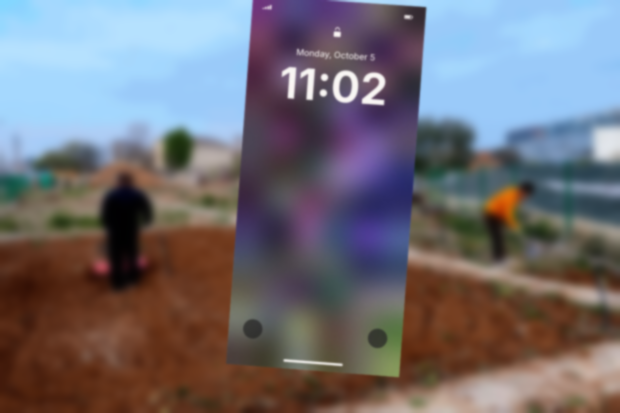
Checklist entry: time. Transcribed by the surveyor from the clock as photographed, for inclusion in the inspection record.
11:02
